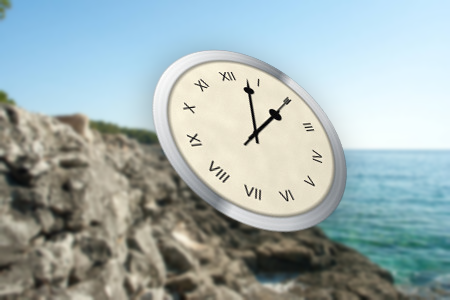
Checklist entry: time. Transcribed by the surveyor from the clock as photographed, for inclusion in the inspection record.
2:03:10
